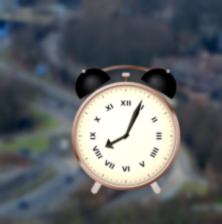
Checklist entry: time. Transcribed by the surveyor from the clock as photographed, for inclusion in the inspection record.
8:04
